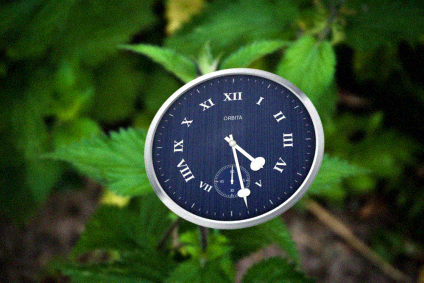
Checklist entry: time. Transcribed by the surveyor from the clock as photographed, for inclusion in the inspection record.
4:28
